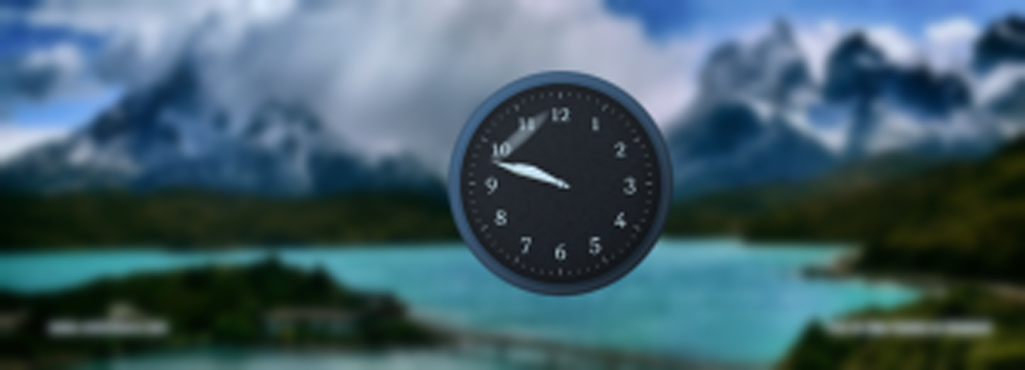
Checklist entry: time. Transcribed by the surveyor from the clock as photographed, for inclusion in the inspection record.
9:48
